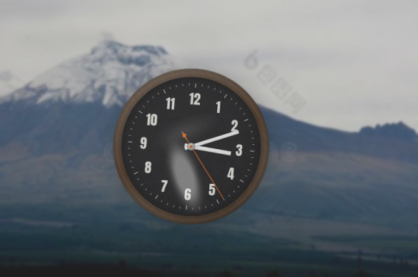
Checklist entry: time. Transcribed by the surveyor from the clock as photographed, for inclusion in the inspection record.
3:11:24
